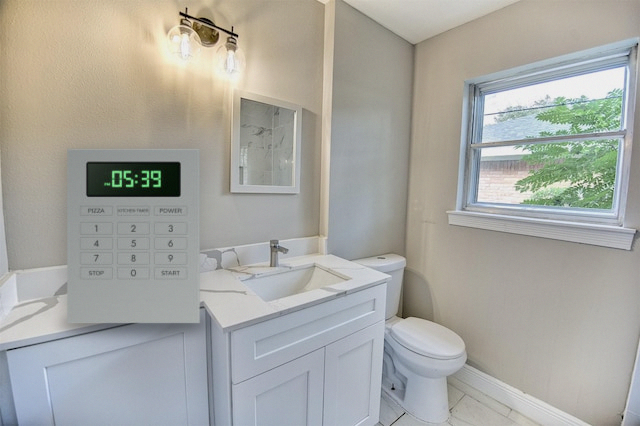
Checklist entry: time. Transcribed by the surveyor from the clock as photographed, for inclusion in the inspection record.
5:39
